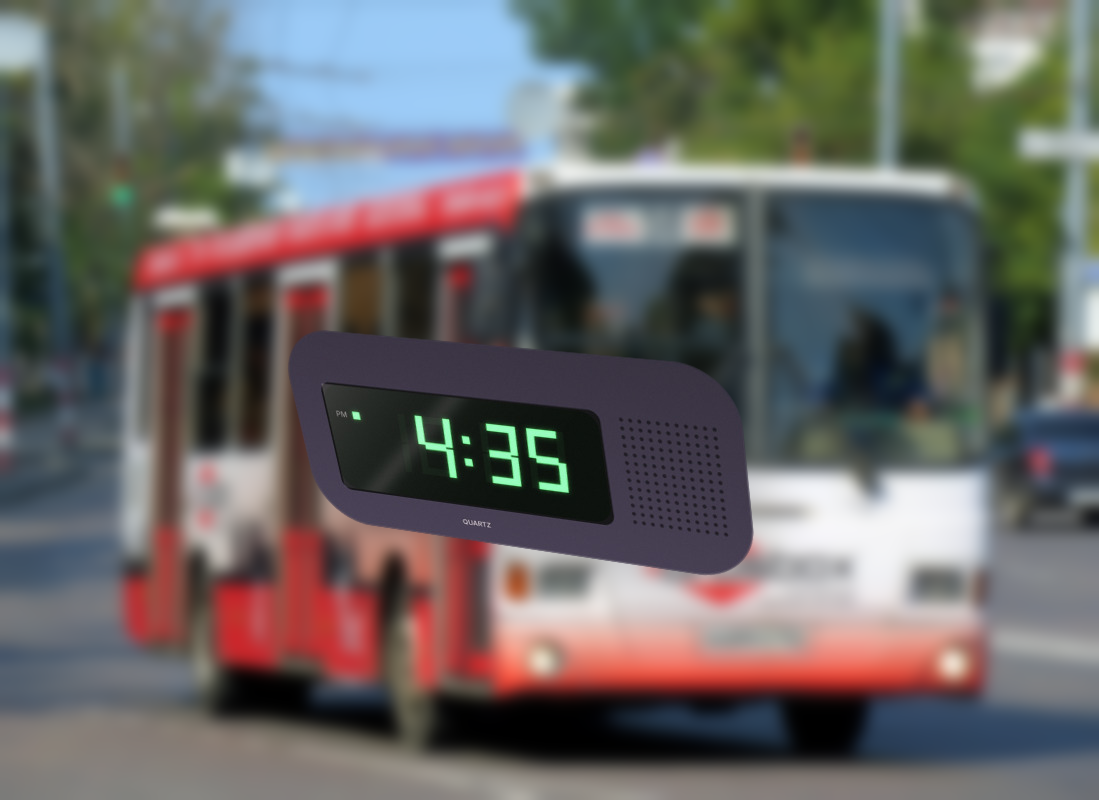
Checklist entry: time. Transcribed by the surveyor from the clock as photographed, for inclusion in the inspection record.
4:35
